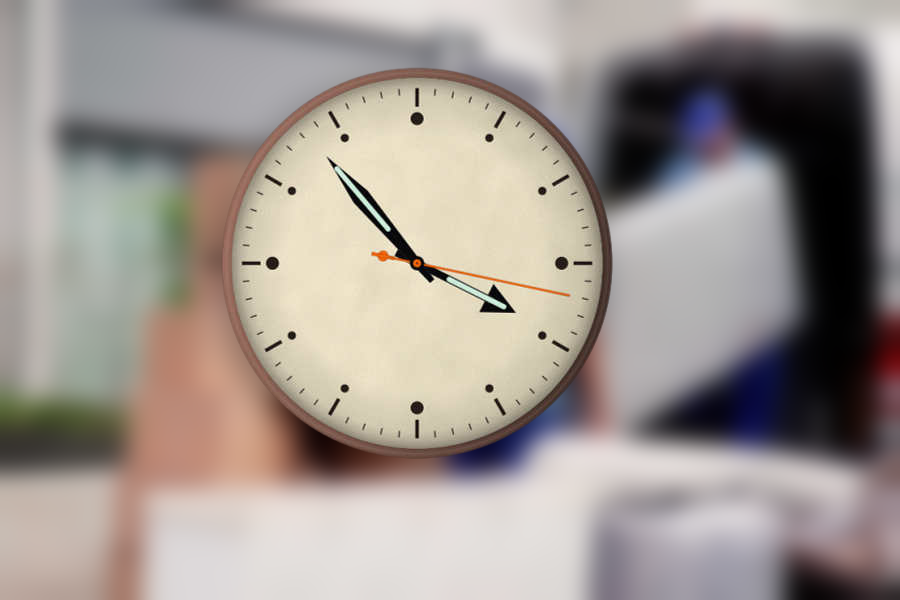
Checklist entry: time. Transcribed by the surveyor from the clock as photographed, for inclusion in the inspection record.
3:53:17
